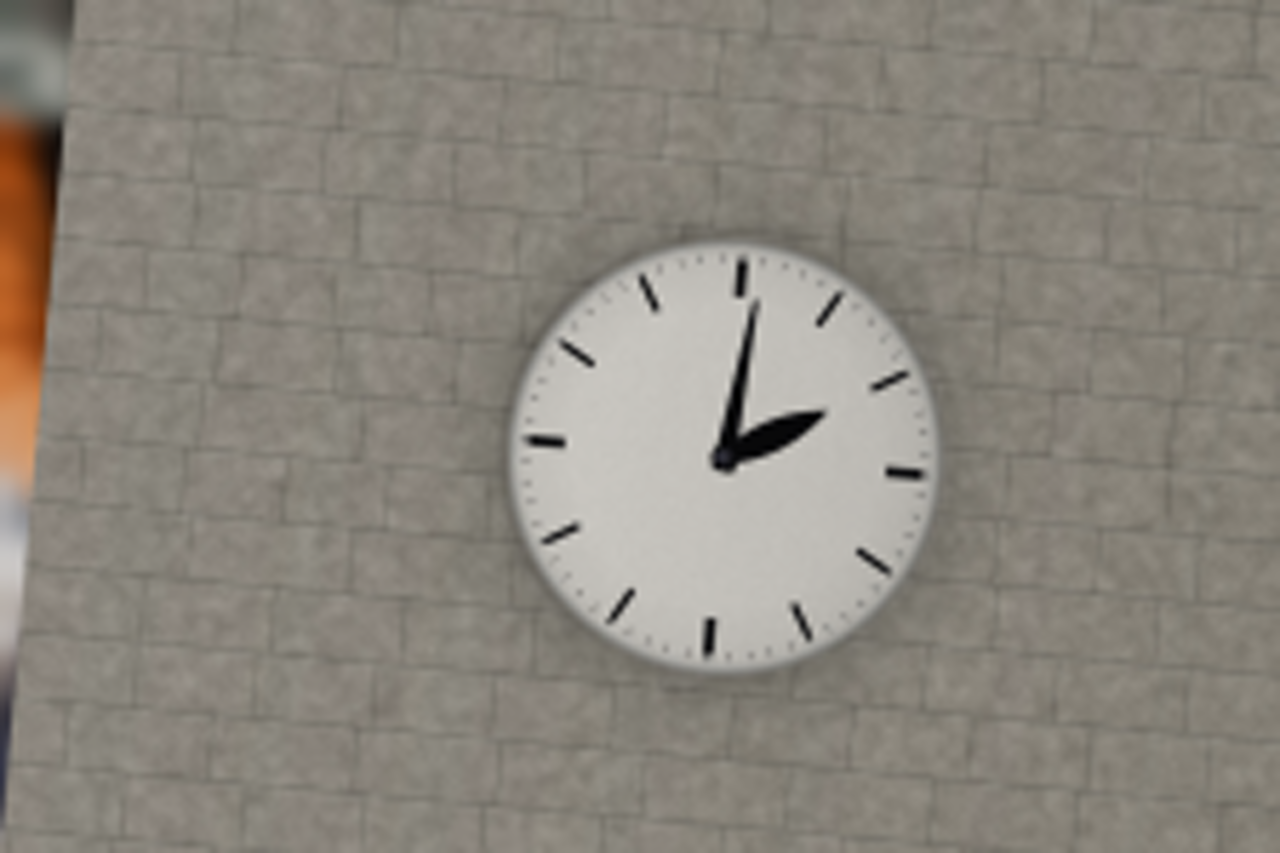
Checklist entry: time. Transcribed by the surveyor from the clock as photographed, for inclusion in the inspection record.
2:01
